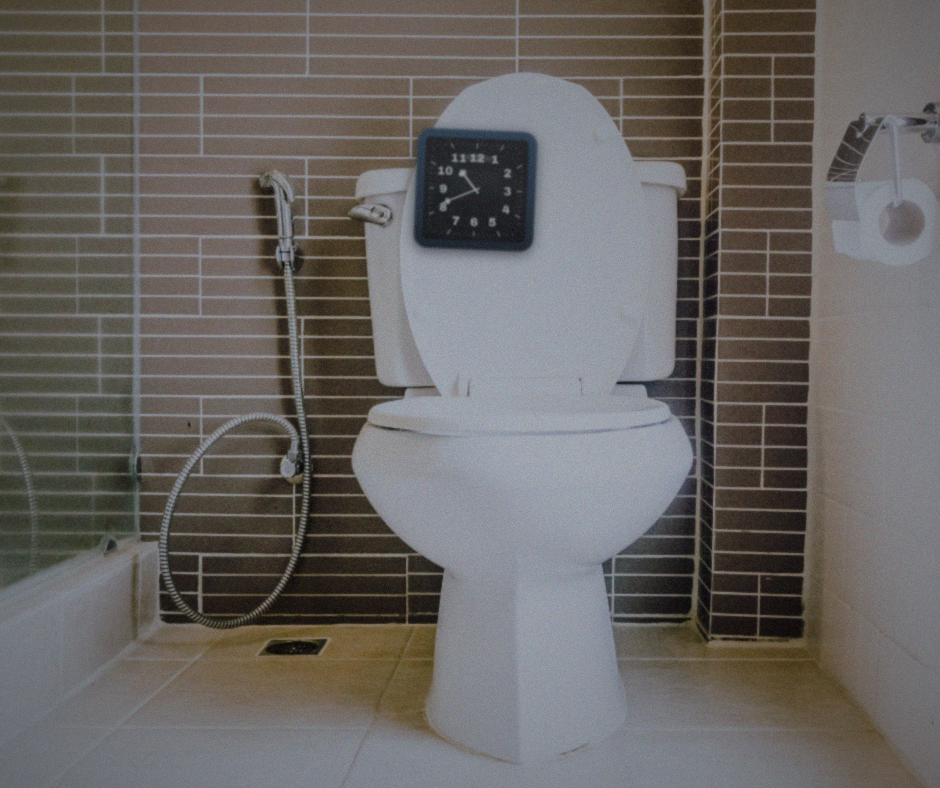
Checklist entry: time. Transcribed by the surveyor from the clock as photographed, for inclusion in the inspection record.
10:41
